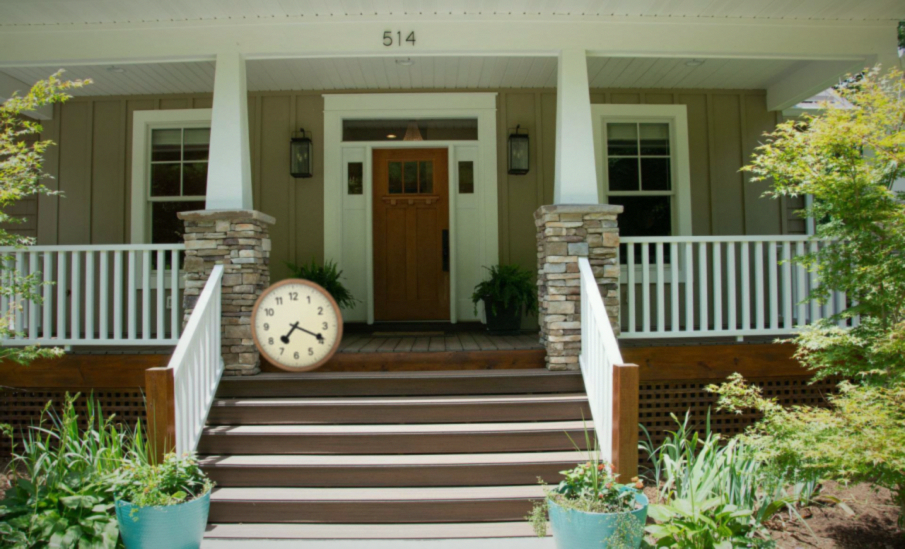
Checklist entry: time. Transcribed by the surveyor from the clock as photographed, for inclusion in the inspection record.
7:19
